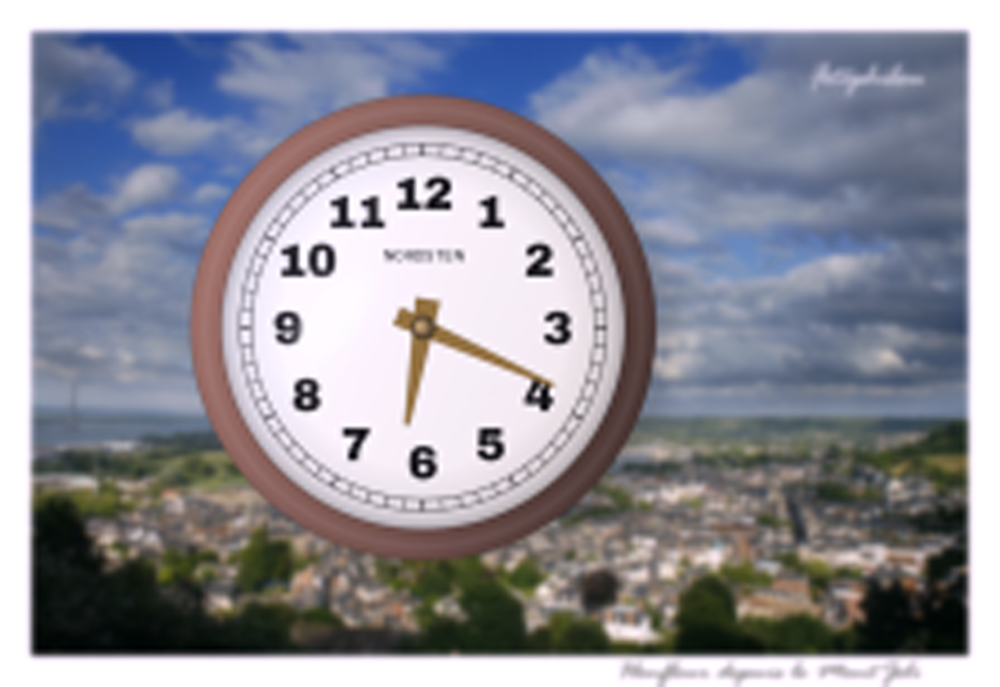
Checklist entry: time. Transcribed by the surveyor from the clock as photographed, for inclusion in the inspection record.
6:19
